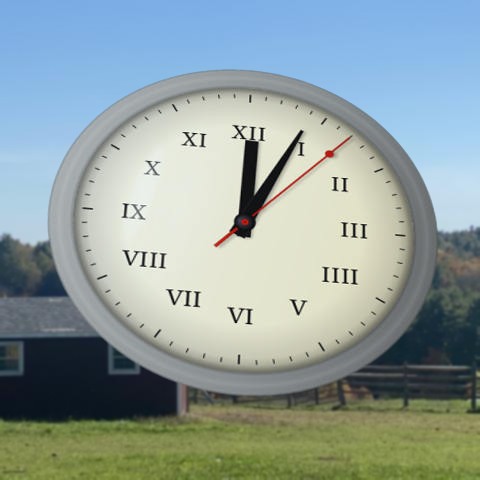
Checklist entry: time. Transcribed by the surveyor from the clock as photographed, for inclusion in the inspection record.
12:04:07
